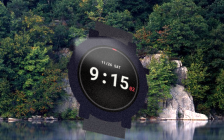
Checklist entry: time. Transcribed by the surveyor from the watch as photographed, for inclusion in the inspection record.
9:15
